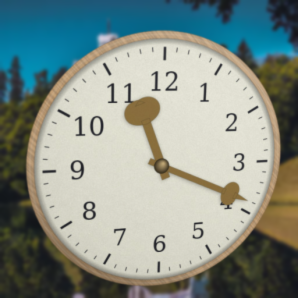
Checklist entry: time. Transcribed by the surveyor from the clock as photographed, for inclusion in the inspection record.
11:19
